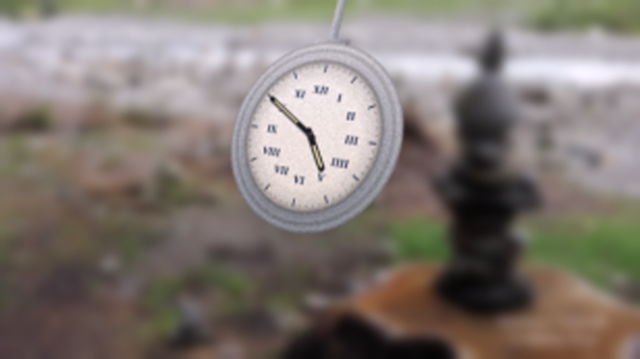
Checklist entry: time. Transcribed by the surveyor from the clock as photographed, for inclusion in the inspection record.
4:50
